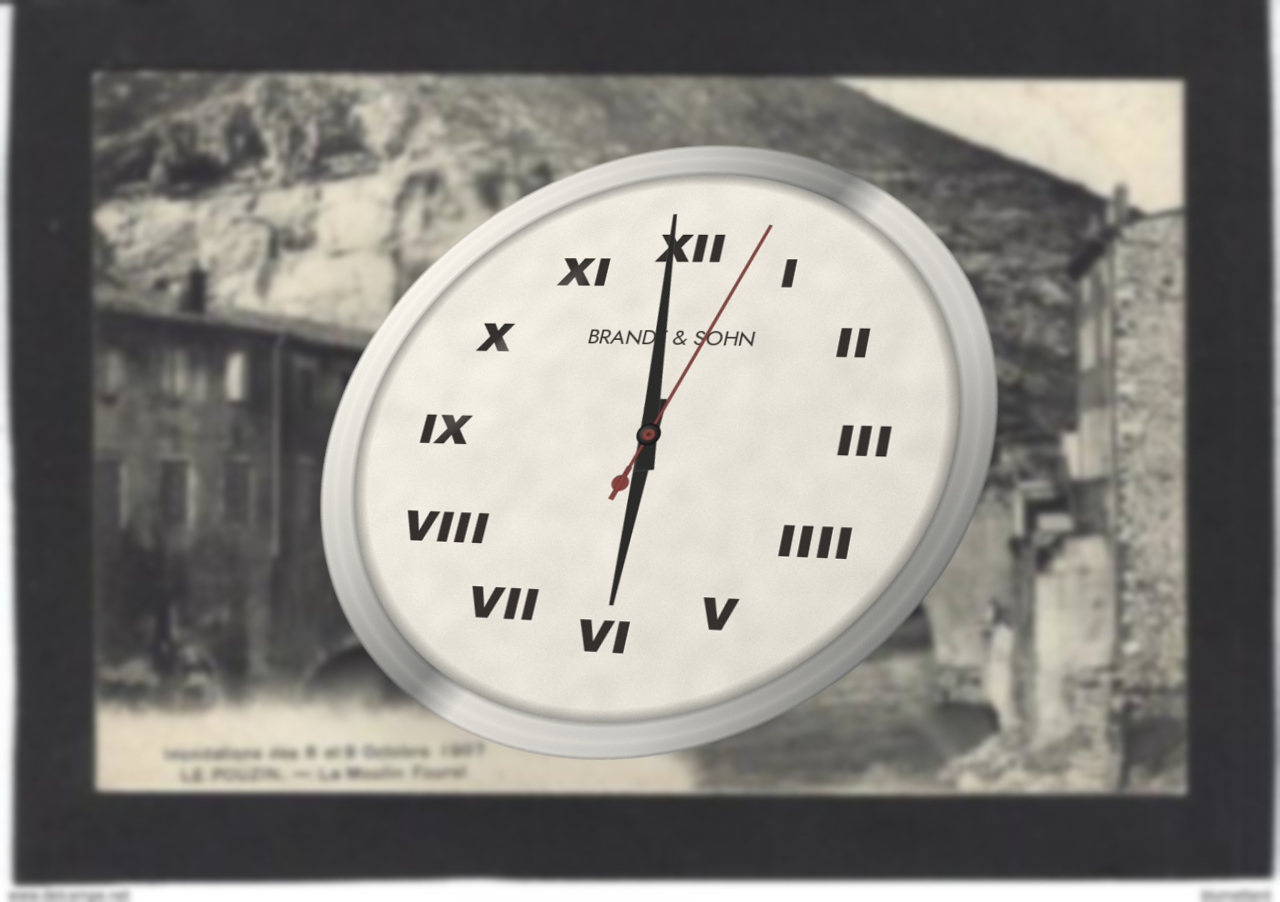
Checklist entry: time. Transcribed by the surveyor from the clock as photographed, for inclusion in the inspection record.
5:59:03
